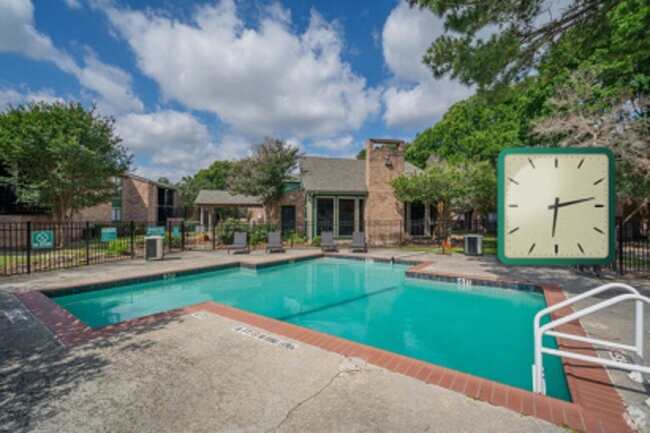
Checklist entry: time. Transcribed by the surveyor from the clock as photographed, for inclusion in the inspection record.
6:13
